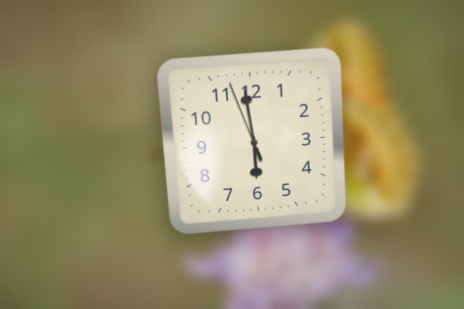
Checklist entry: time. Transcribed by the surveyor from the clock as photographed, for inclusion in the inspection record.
5:58:57
